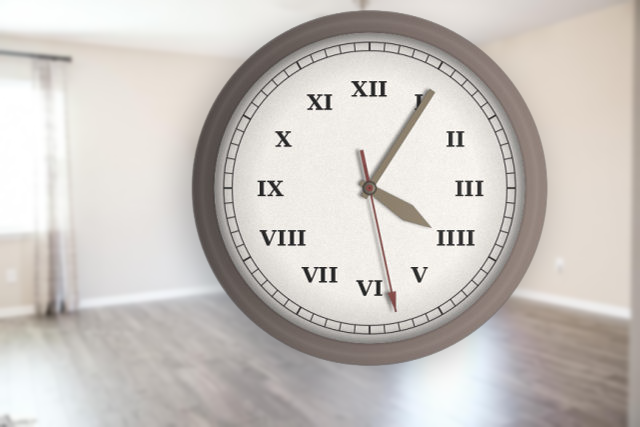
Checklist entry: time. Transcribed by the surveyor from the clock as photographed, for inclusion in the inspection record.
4:05:28
